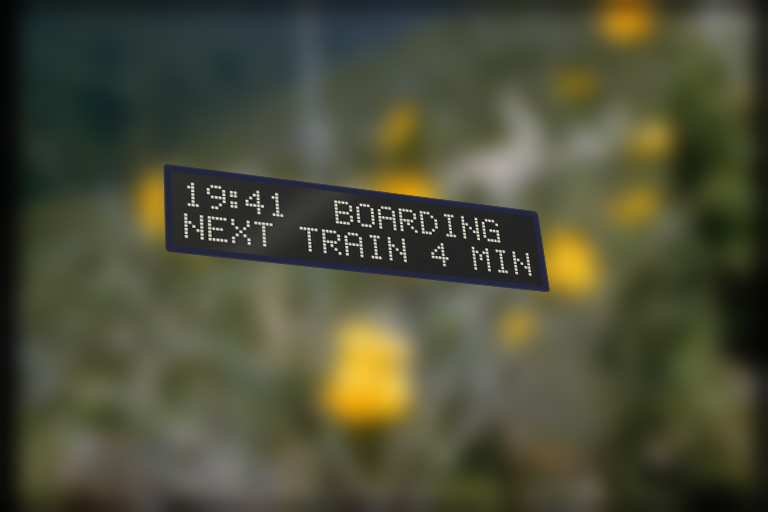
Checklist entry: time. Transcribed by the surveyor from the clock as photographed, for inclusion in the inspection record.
19:41
